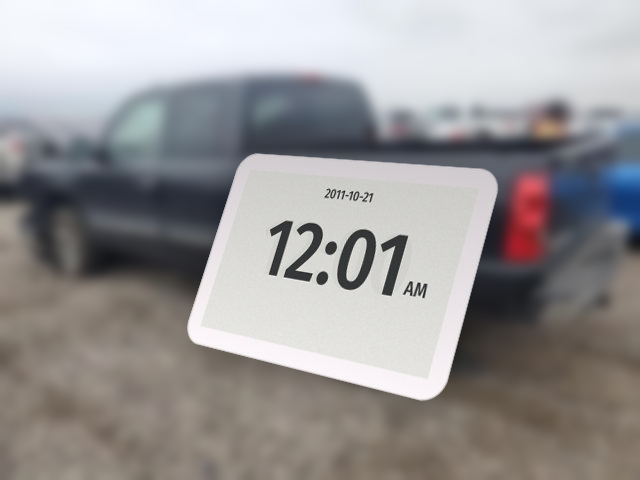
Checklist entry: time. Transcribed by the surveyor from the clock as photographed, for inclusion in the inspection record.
12:01
